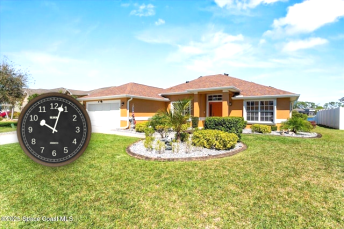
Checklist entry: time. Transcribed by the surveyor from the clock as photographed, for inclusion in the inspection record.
10:03
